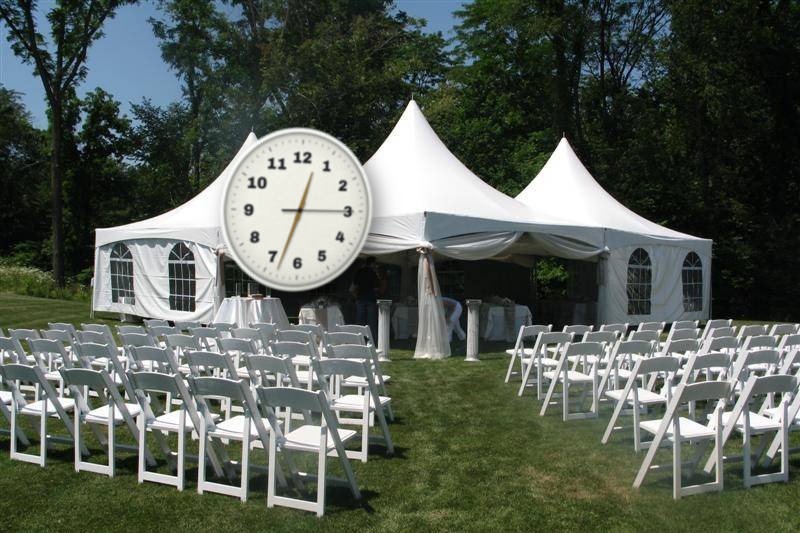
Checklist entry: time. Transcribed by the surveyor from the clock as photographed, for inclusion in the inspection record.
12:33:15
